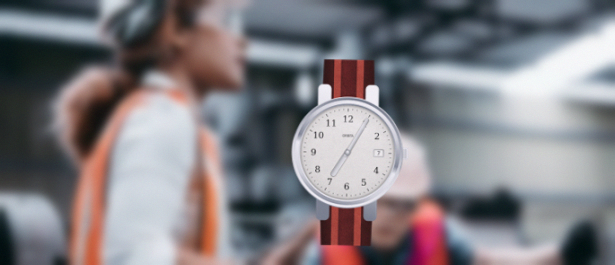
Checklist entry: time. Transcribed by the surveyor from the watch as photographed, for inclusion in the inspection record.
7:05
